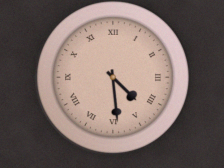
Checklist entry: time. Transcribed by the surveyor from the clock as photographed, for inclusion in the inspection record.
4:29
